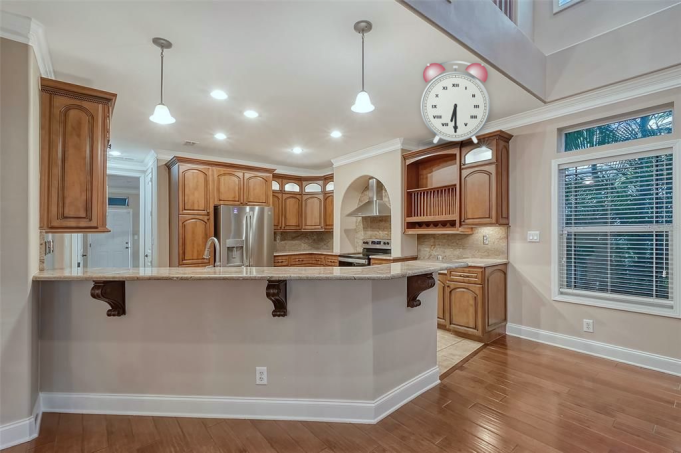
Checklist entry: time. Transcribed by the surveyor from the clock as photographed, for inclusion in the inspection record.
6:30
